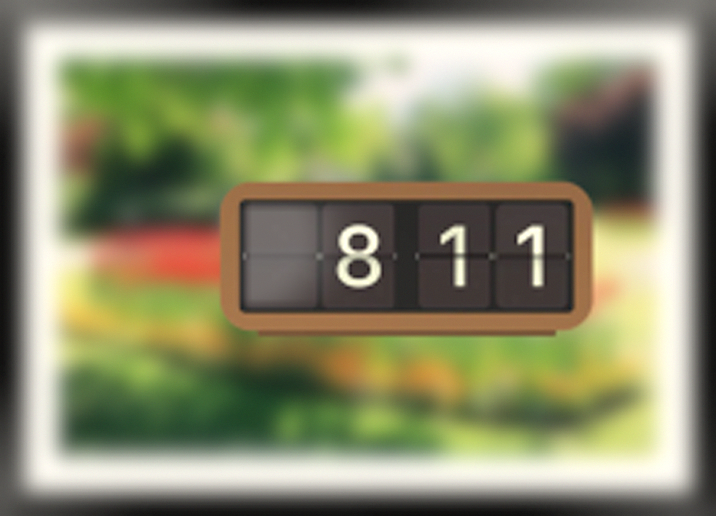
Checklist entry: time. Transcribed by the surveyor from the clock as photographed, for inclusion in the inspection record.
8:11
